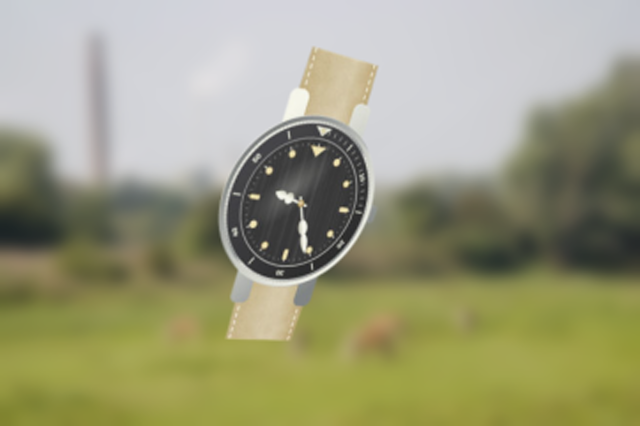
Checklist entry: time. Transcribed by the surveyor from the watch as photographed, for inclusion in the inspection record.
9:26
